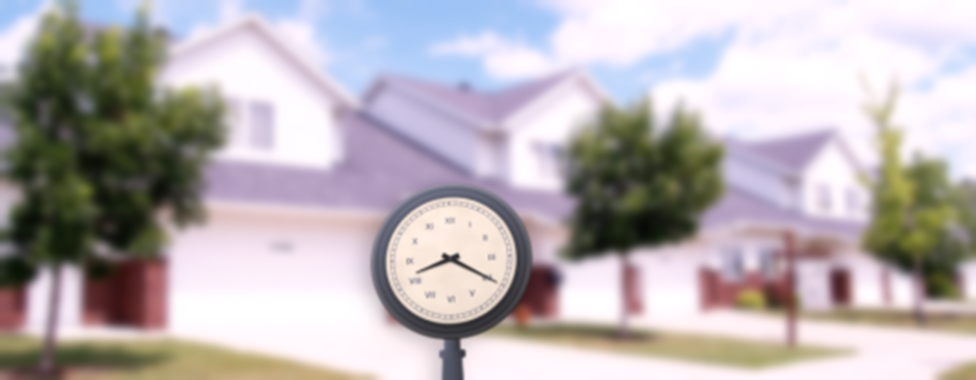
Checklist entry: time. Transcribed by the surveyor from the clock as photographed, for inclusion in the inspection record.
8:20
